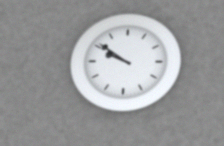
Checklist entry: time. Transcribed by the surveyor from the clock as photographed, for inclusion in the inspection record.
9:51
